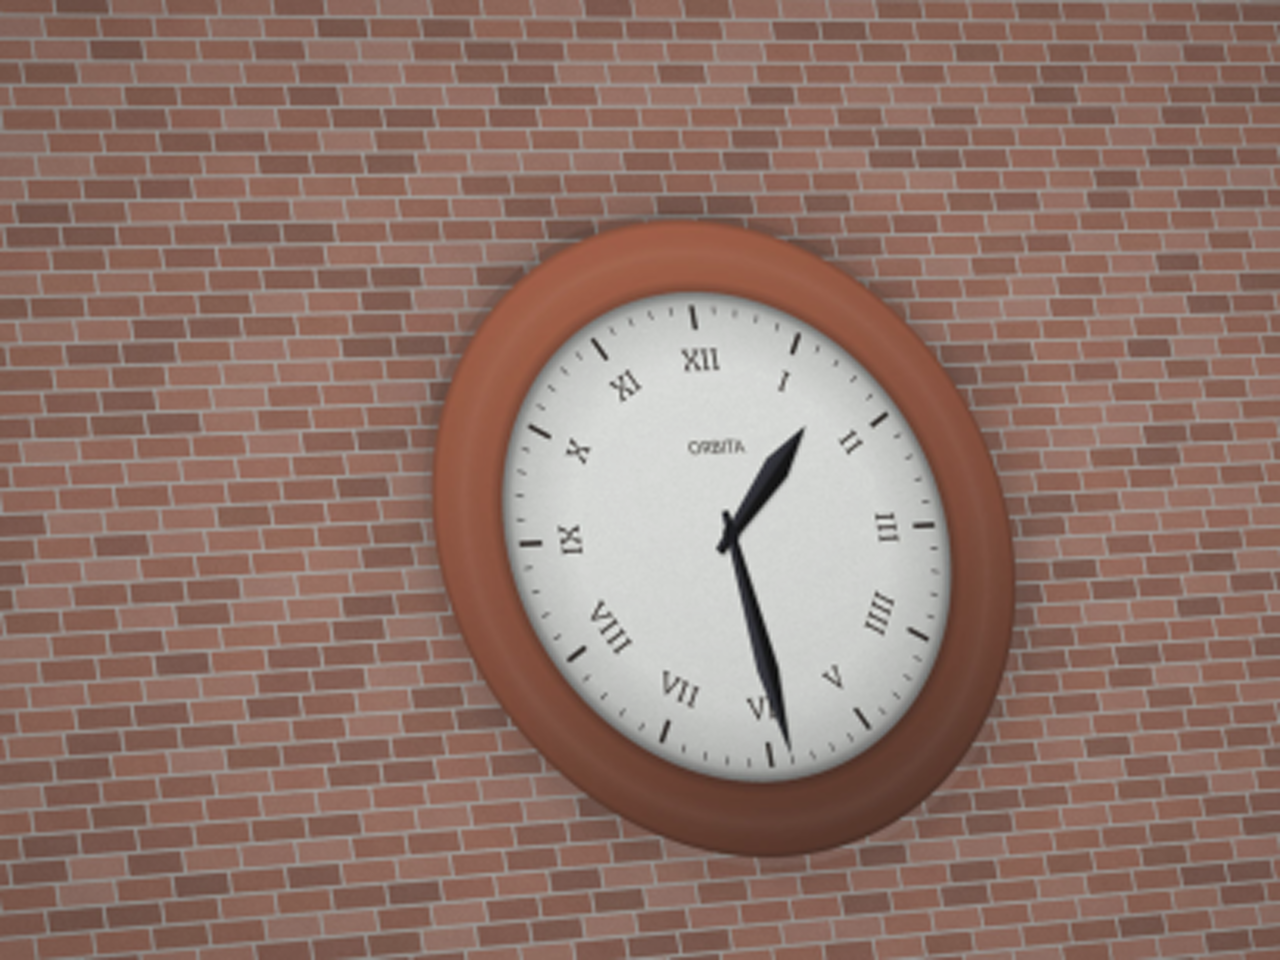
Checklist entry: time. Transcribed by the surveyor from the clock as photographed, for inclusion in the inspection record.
1:29
